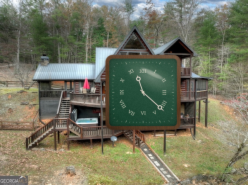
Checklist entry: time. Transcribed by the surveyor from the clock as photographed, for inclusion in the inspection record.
11:22
